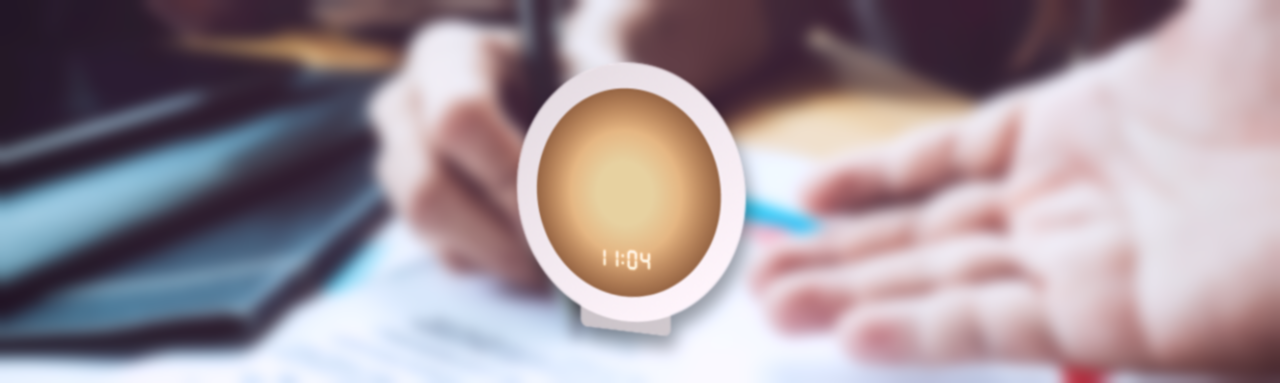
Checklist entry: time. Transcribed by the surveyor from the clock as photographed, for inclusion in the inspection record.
11:04
